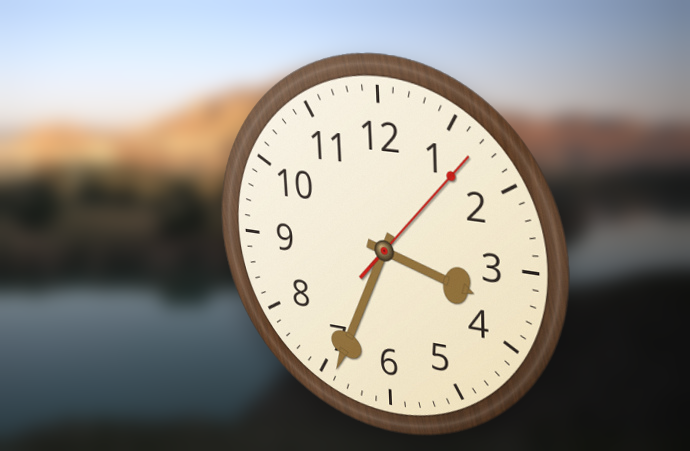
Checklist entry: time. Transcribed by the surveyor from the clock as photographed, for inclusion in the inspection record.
3:34:07
